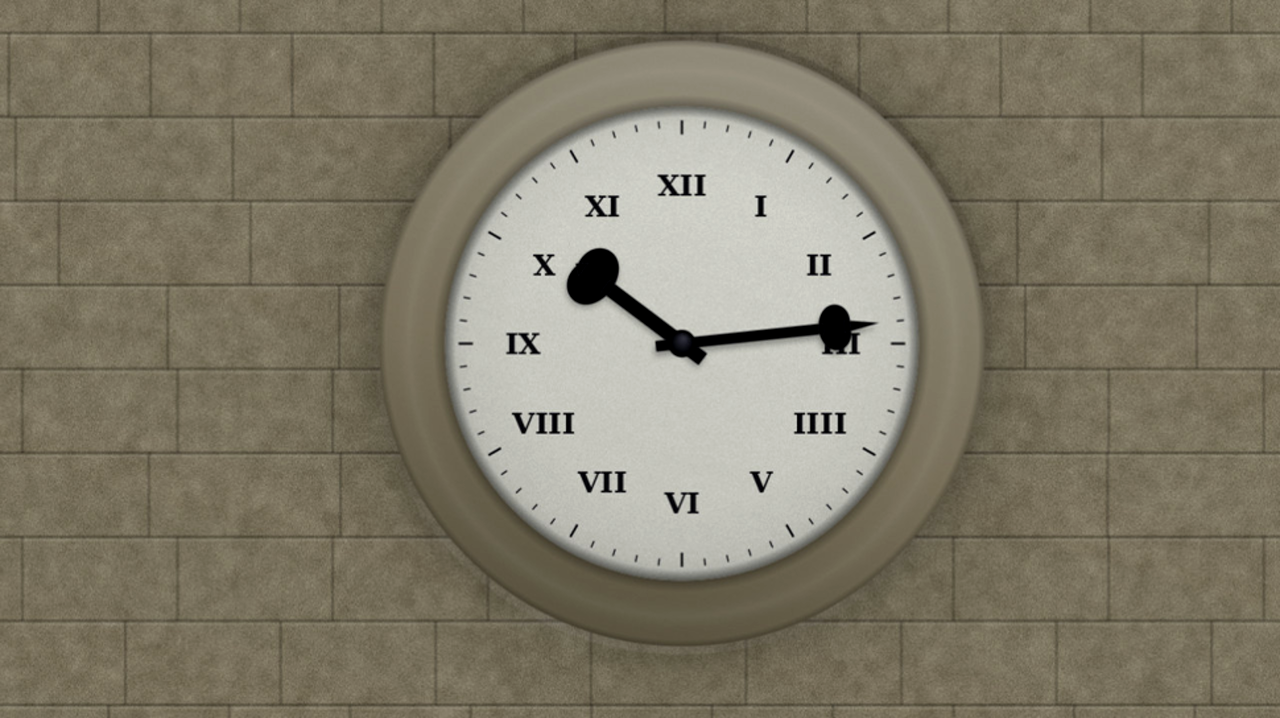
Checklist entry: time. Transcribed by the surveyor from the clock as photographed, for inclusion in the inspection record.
10:14
